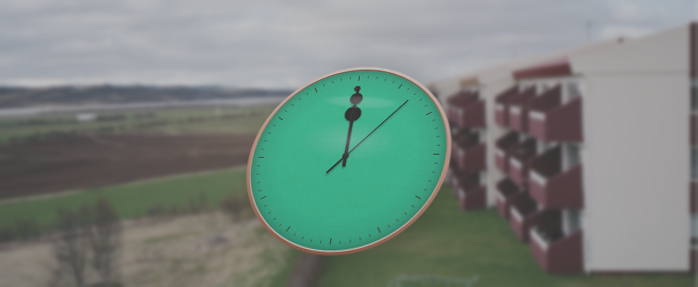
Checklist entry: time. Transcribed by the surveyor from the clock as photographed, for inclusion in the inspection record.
12:00:07
